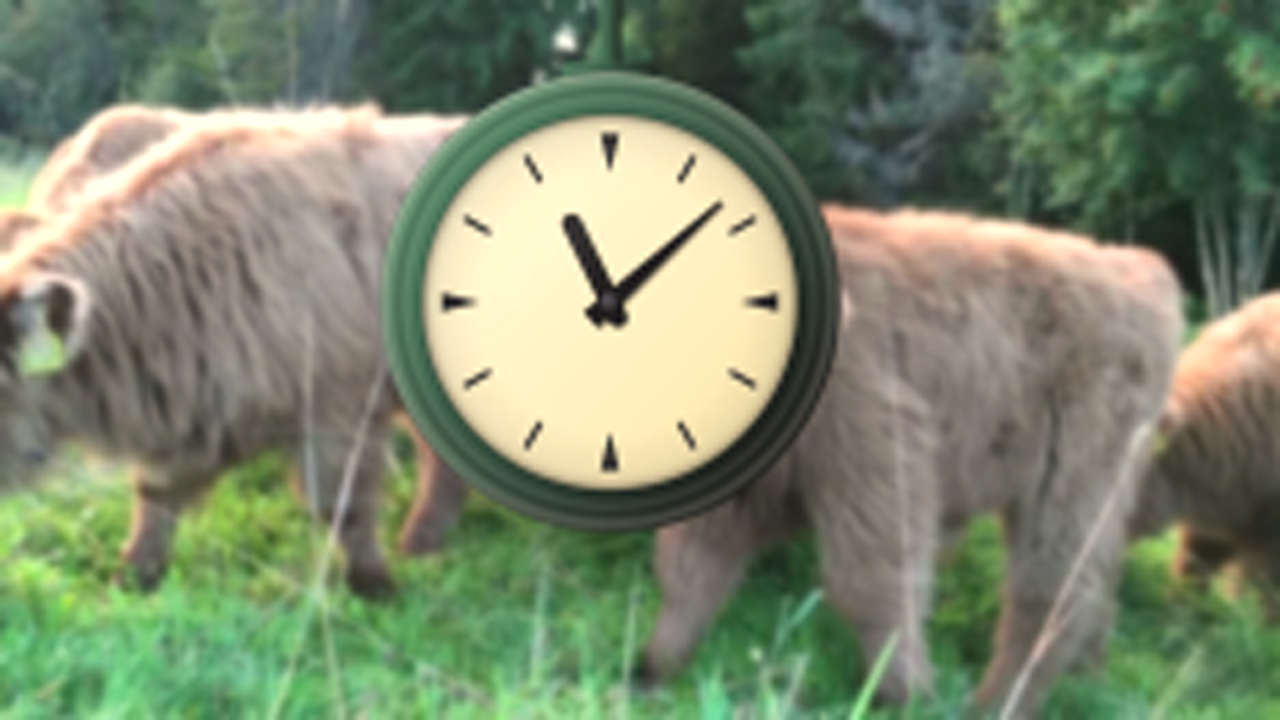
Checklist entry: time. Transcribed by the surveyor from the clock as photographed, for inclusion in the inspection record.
11:08
